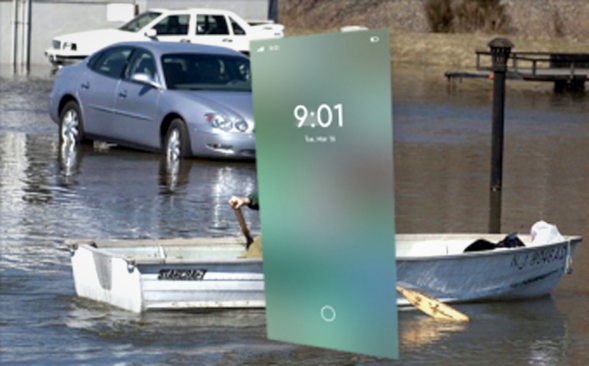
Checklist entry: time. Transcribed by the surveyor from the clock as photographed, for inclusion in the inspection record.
9:01
